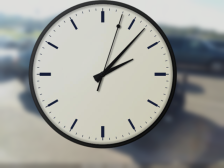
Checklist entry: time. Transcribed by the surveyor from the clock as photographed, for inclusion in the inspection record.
2:07:03
